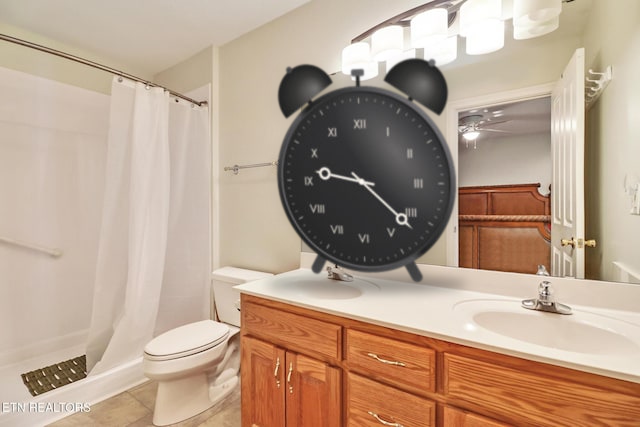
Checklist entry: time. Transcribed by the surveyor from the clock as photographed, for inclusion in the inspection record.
9:22
